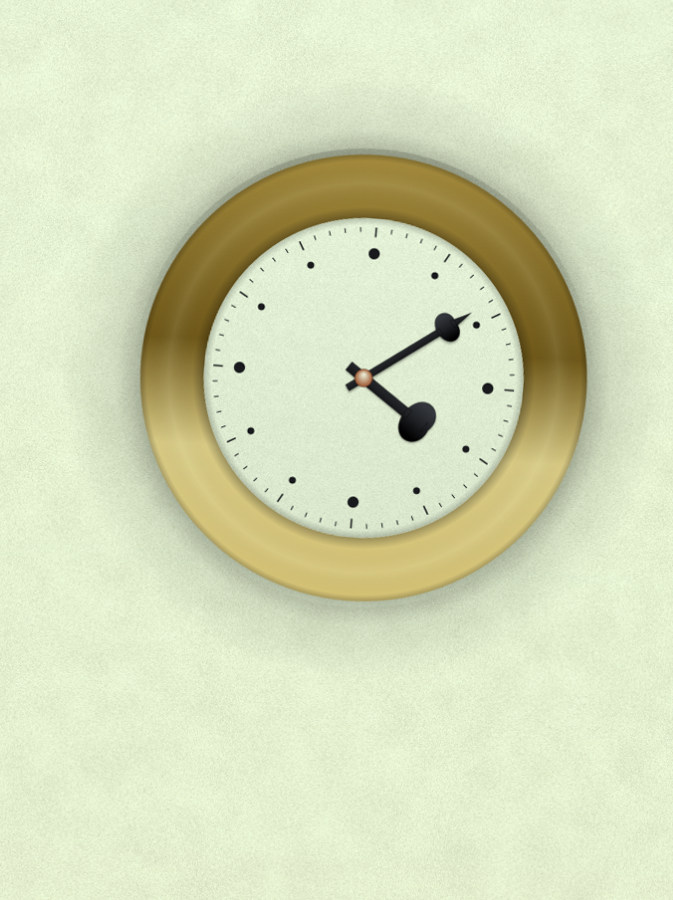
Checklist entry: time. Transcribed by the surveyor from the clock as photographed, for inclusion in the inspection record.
4:09
